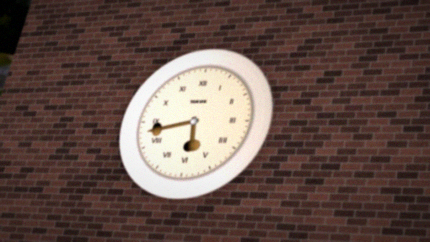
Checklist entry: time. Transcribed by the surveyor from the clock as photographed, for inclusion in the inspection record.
5:43
